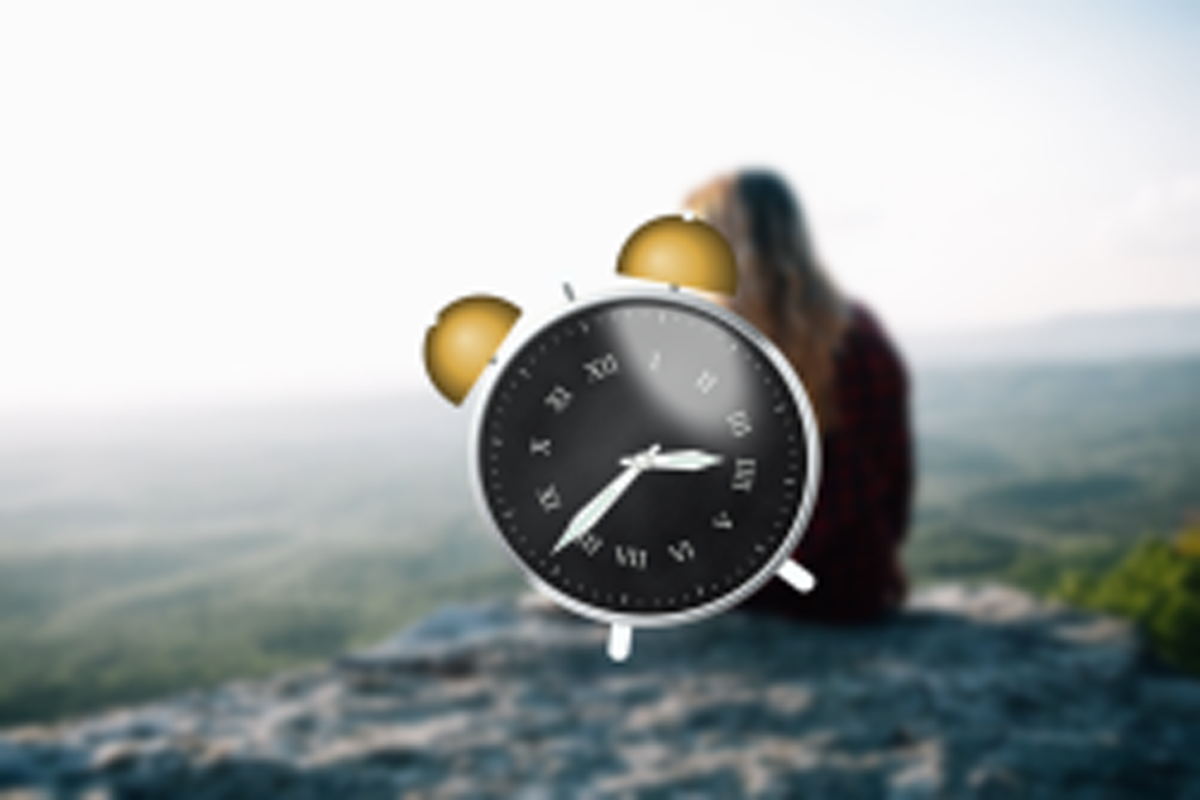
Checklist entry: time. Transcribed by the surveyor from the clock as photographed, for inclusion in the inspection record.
3:41
